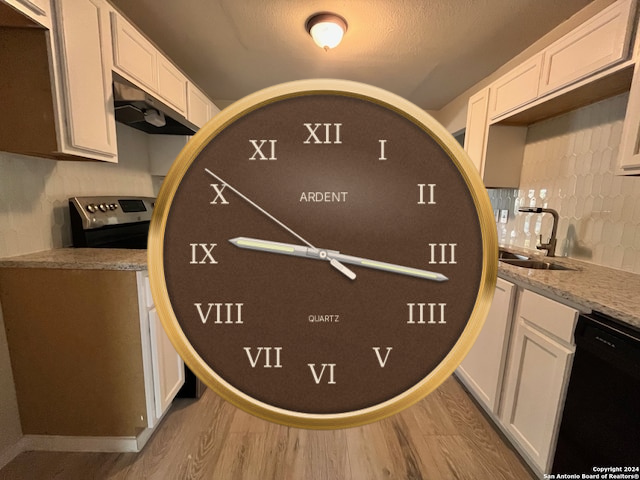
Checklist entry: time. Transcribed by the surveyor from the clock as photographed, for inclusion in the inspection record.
9:16:51
